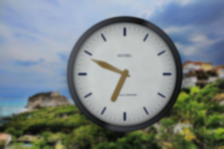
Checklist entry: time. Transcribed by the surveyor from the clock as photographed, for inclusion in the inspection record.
6:49
